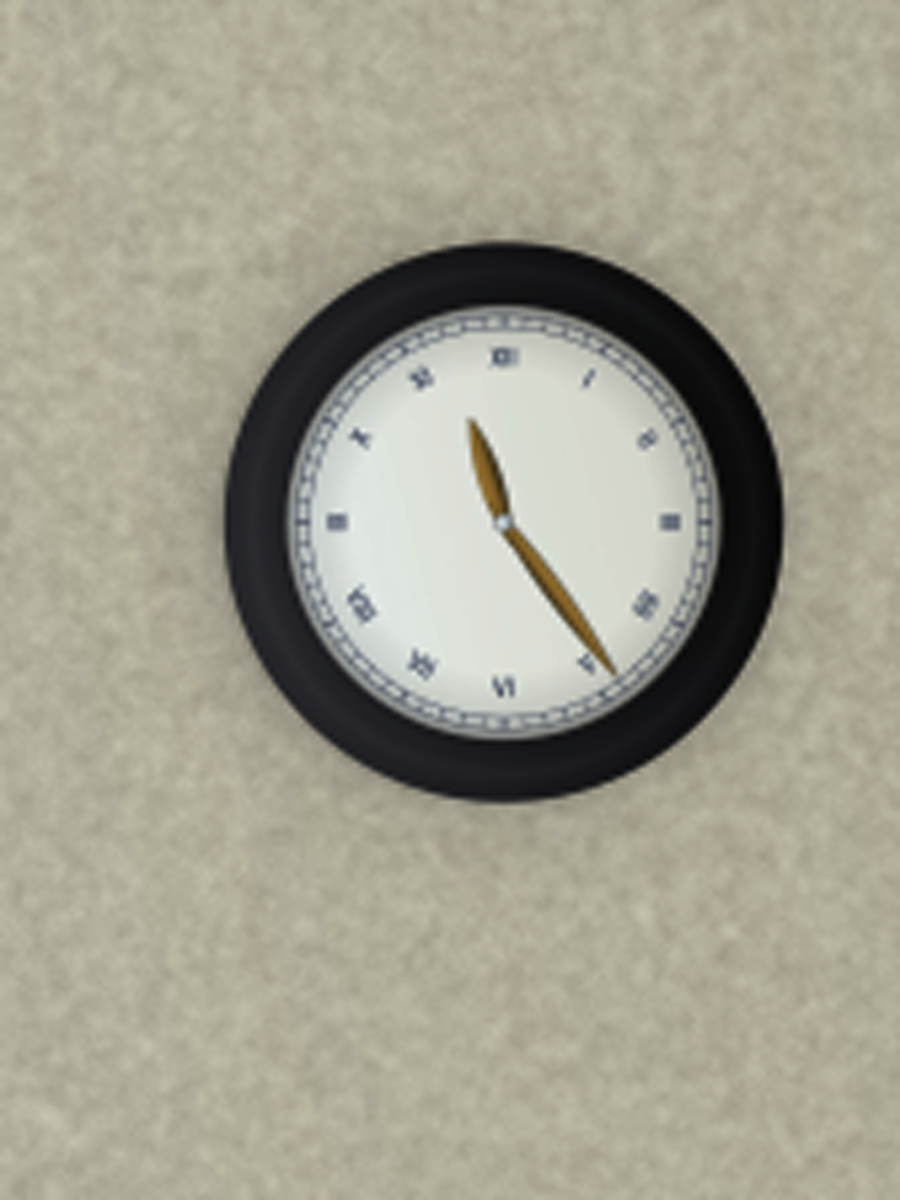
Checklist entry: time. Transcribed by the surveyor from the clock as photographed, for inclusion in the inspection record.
11:24
